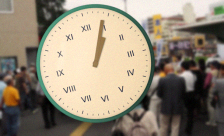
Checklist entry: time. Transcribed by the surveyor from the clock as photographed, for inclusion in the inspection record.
1:04
